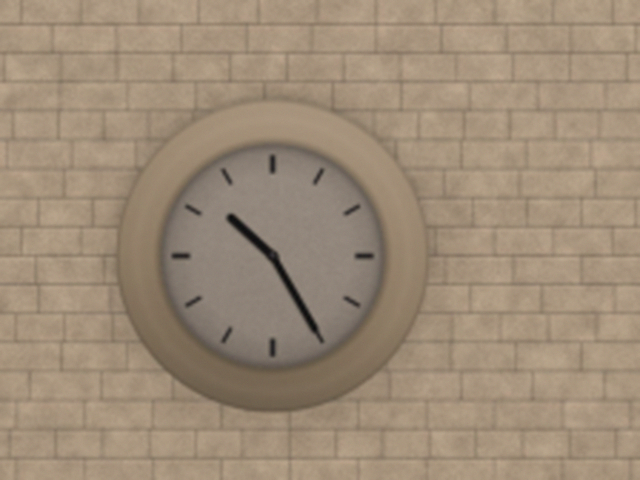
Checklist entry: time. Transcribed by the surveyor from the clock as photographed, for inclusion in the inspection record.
10:25
